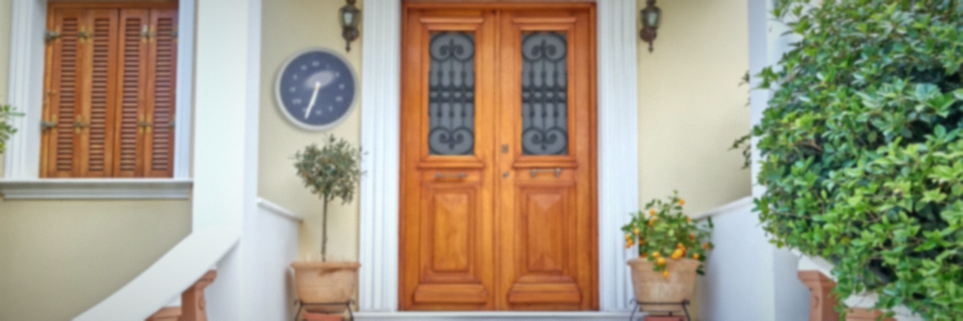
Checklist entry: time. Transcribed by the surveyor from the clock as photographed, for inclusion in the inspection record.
6:34
